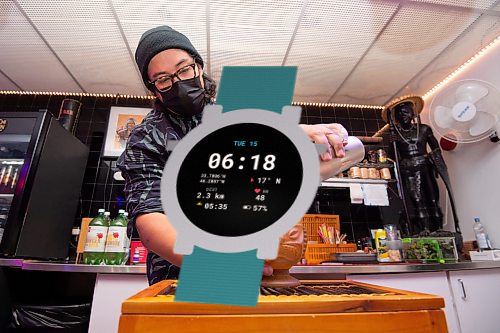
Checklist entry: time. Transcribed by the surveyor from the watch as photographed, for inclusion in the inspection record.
6:18
